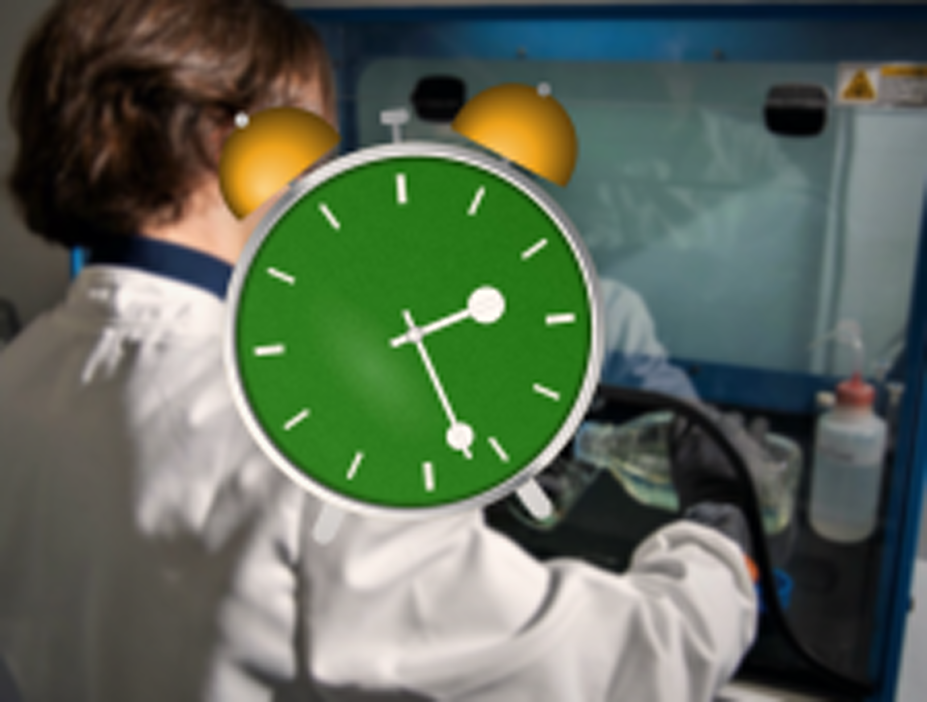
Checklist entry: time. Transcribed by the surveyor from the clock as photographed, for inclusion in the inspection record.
2:27
